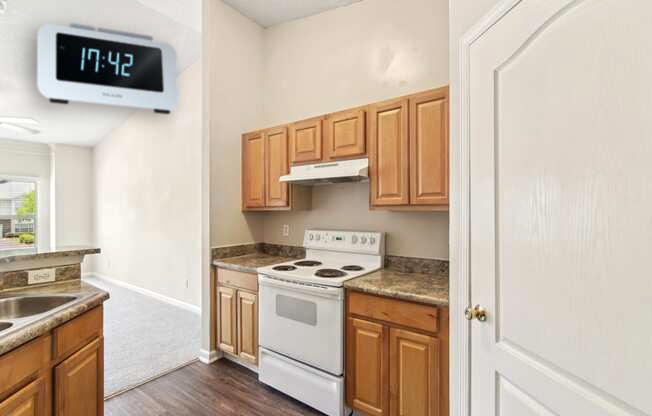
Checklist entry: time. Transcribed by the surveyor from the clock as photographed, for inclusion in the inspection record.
17:42
